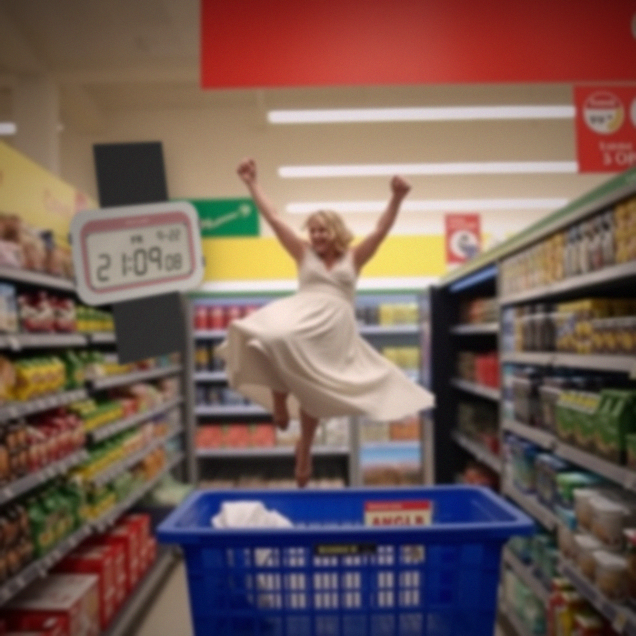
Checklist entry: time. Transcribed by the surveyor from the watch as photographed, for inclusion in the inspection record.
21:09
